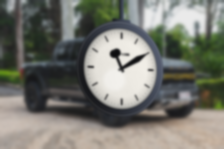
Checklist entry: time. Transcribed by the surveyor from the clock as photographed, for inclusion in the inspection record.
11:10
